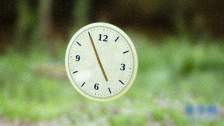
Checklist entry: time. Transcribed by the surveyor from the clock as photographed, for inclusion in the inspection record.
4:55
